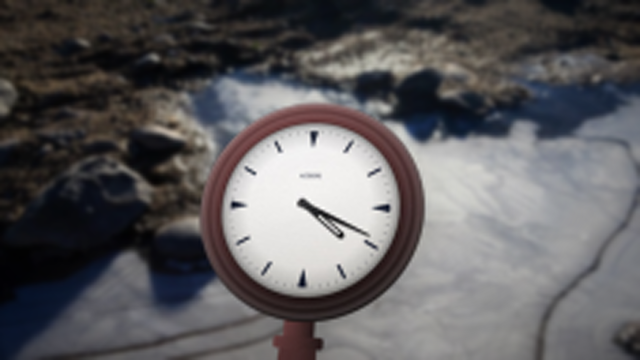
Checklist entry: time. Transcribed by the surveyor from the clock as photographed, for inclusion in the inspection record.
4:19
